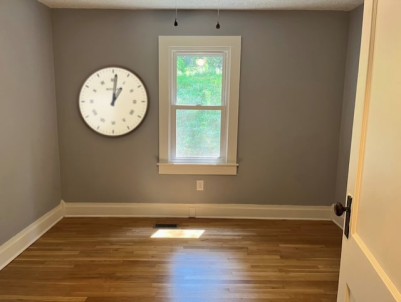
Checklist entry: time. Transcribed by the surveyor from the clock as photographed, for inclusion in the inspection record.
1:01
